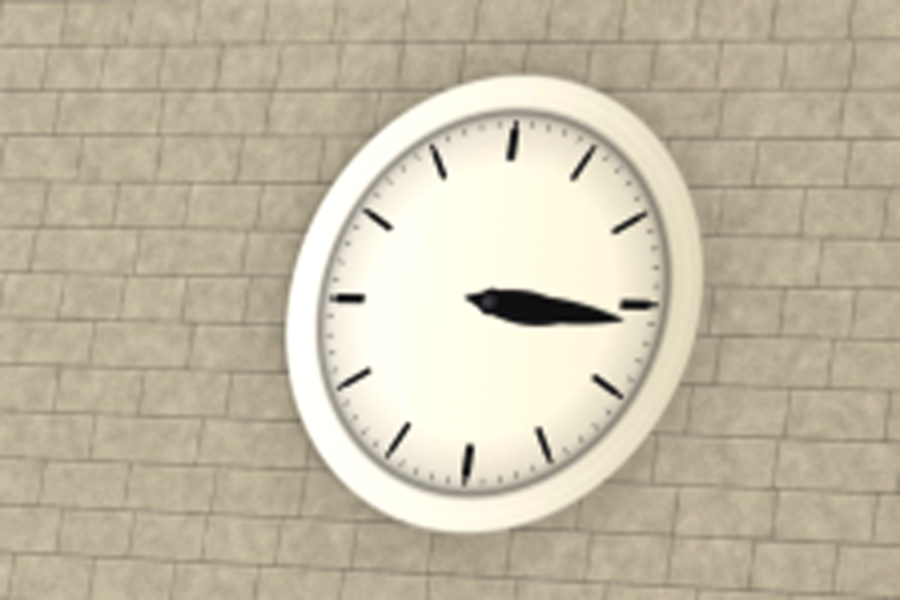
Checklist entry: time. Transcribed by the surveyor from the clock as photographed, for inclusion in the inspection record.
3:16
